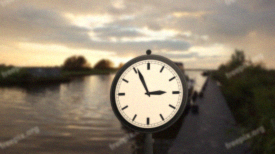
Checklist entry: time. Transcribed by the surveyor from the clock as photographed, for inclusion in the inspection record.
2:56
